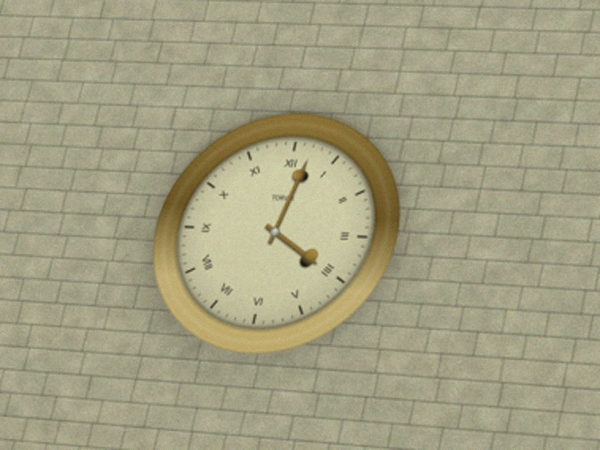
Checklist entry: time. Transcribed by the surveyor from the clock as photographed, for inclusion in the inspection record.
4:02
